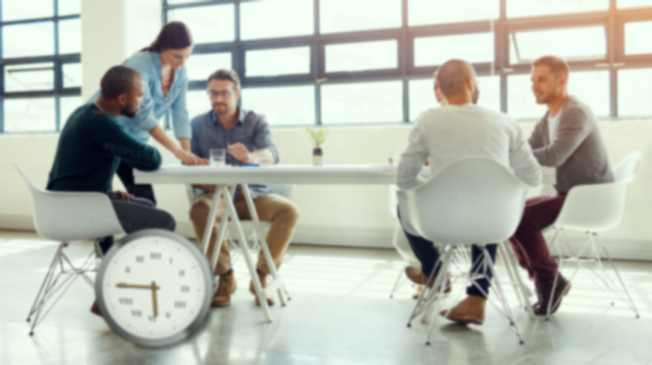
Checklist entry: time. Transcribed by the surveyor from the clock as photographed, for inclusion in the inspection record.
5:45
